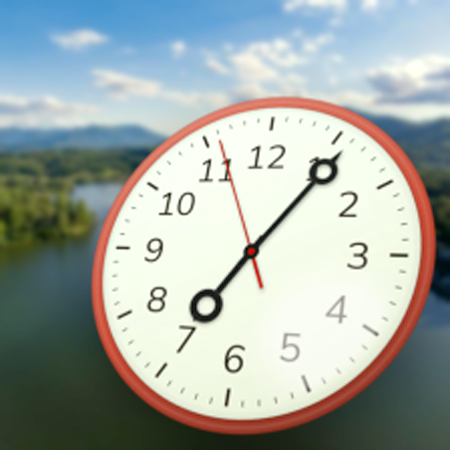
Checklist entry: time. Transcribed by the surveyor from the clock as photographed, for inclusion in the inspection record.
7:05:56
